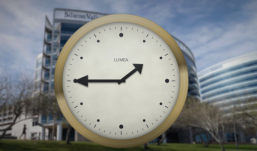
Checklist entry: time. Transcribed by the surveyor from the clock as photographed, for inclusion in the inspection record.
1:45
